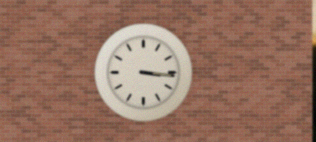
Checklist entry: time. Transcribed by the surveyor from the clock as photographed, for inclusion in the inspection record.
3:16
